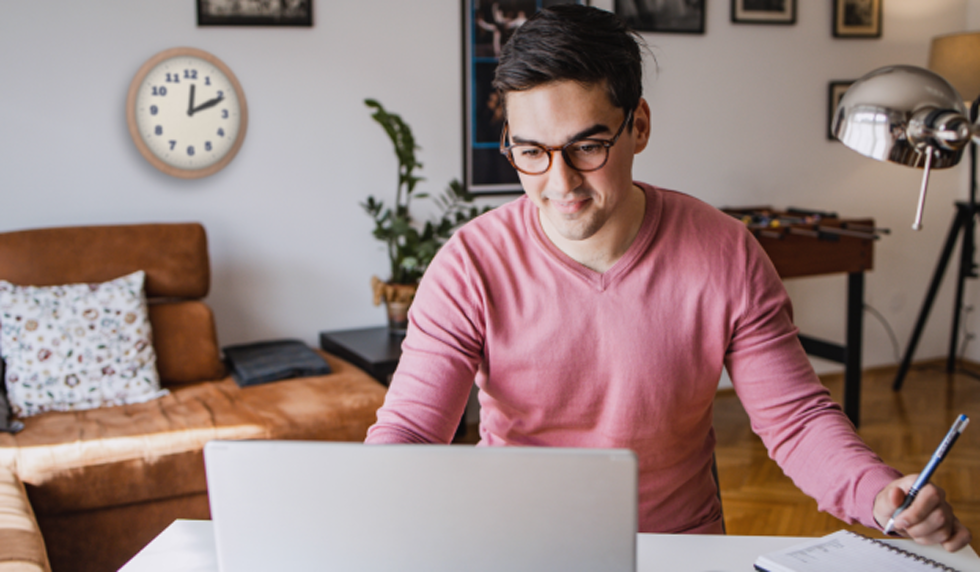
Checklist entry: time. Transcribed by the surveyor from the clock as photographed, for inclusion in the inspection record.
12:11
